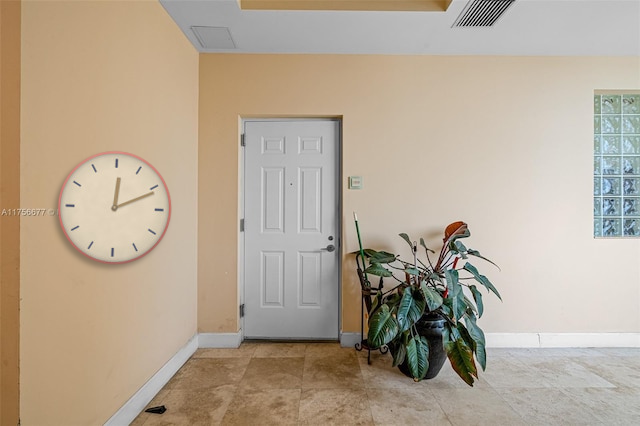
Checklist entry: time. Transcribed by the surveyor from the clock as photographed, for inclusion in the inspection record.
12:11
